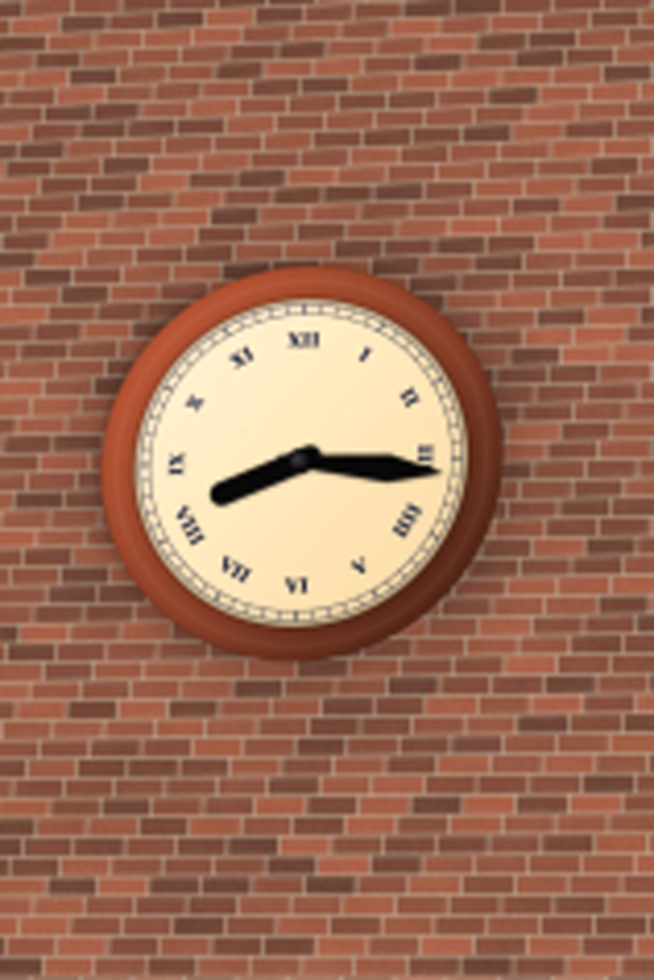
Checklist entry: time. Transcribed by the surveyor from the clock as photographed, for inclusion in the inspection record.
8:16
